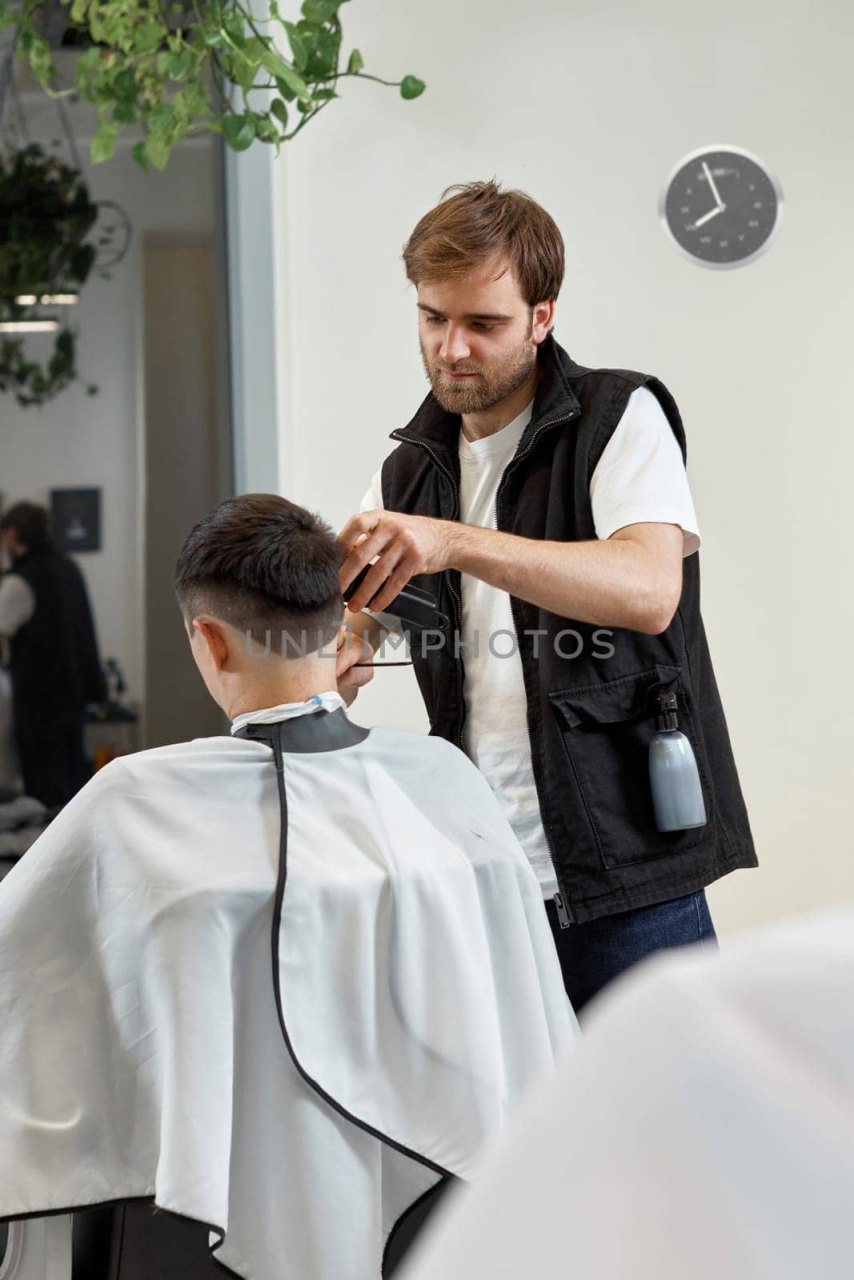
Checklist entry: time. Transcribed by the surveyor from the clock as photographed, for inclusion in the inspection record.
7:57
